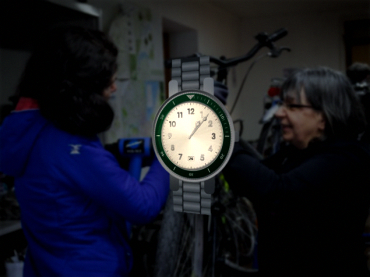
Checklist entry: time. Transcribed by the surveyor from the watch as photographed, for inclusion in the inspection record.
1:07
